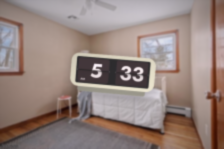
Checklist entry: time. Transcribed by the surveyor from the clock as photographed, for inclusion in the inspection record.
5:33
